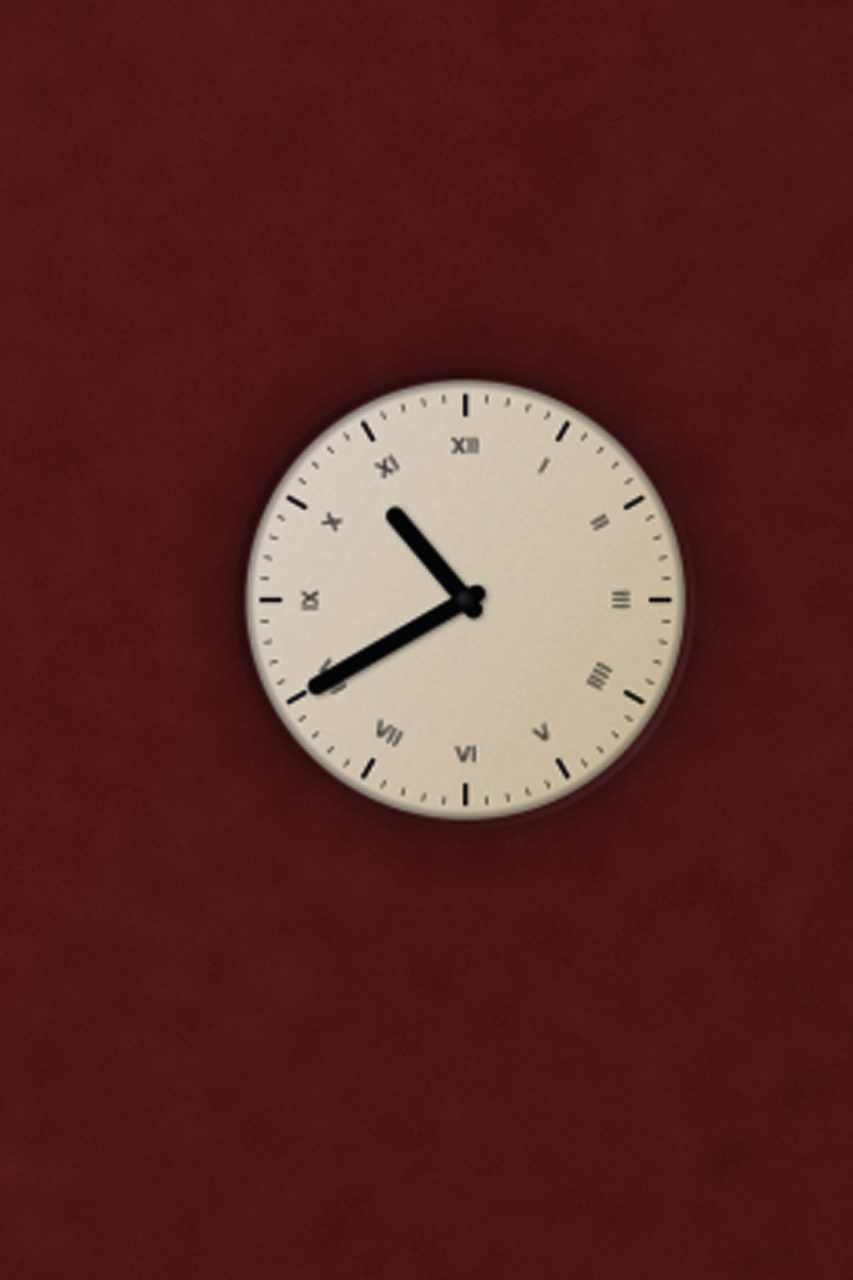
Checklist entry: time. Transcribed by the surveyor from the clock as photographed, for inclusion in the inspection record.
10:40
